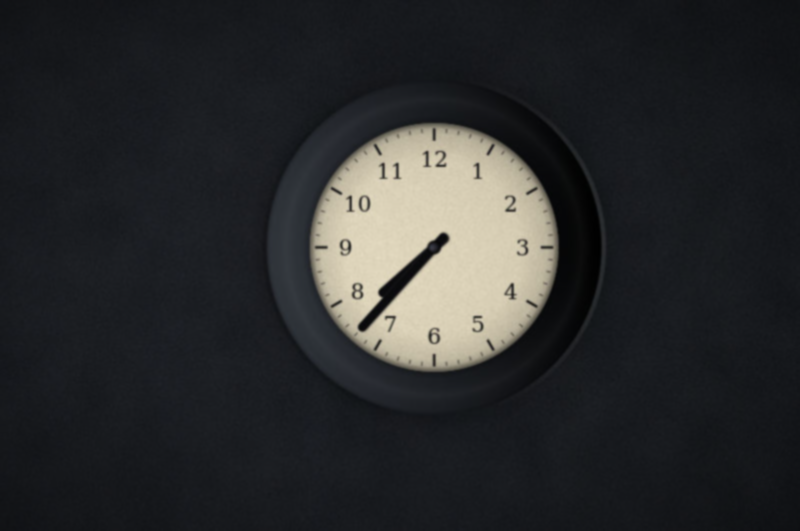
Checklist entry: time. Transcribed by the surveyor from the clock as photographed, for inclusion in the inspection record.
7:37
